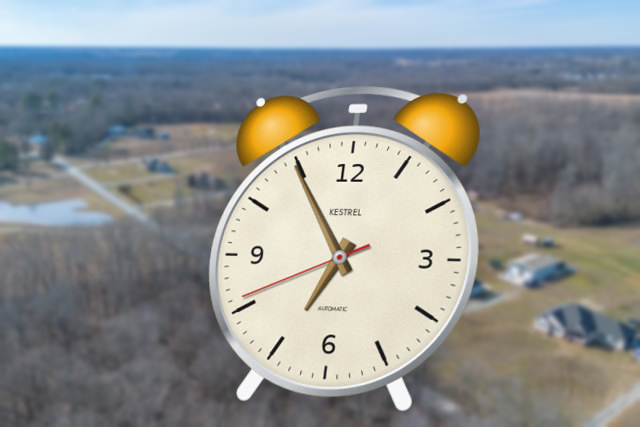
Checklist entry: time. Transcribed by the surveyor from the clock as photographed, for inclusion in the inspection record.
6:54:41
